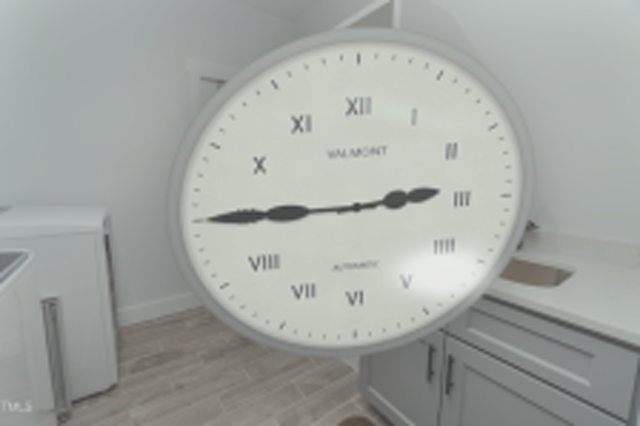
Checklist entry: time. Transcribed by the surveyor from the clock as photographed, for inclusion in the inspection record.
2:45
